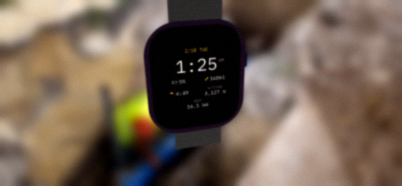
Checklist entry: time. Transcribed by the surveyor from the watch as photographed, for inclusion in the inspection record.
1:25
